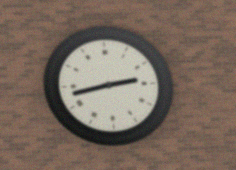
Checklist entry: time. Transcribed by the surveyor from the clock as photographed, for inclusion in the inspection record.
2:43
